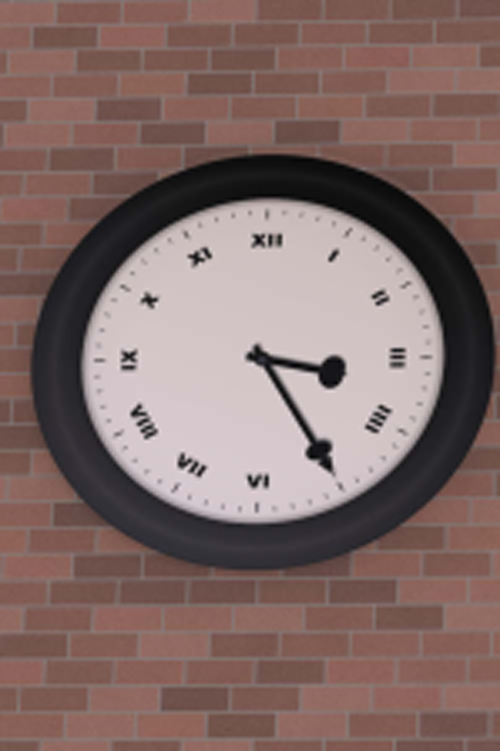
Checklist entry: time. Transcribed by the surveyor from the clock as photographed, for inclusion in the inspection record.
3:25
